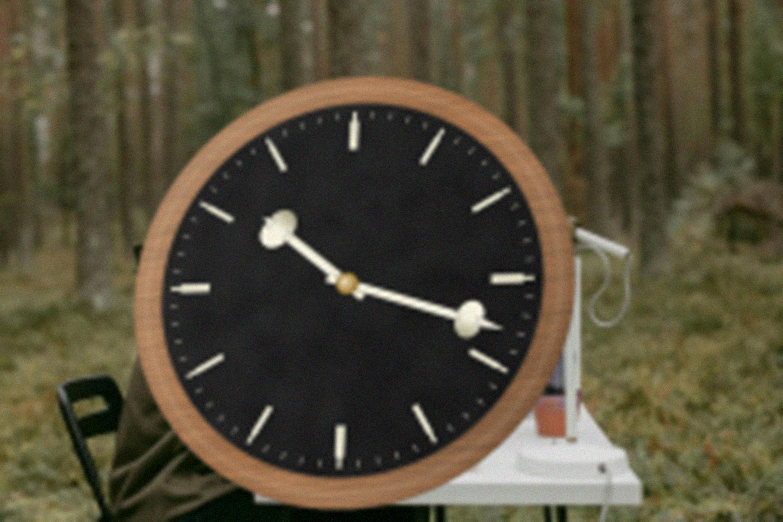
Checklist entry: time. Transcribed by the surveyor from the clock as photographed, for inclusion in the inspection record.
10:18
